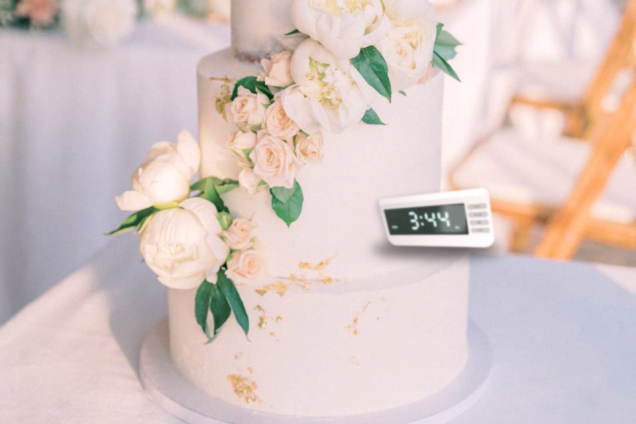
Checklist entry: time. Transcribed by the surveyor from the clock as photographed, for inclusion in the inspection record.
3:44
